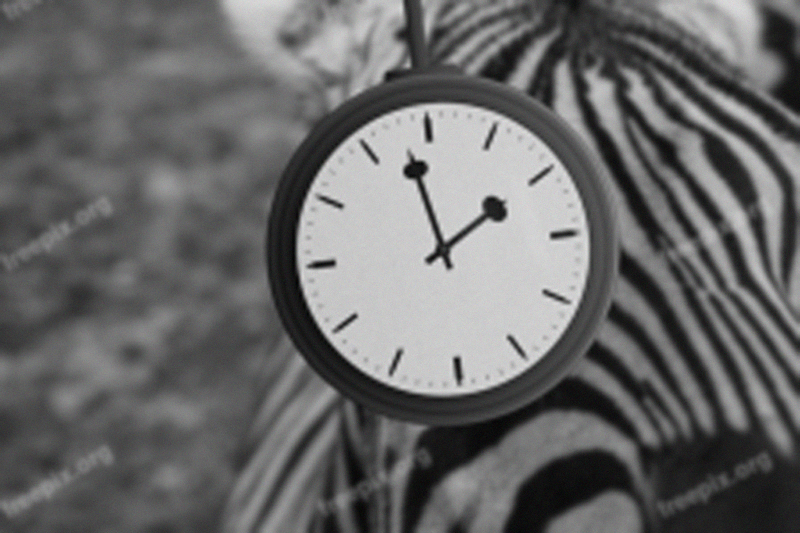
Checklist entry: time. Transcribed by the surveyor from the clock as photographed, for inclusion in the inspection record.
1:58
